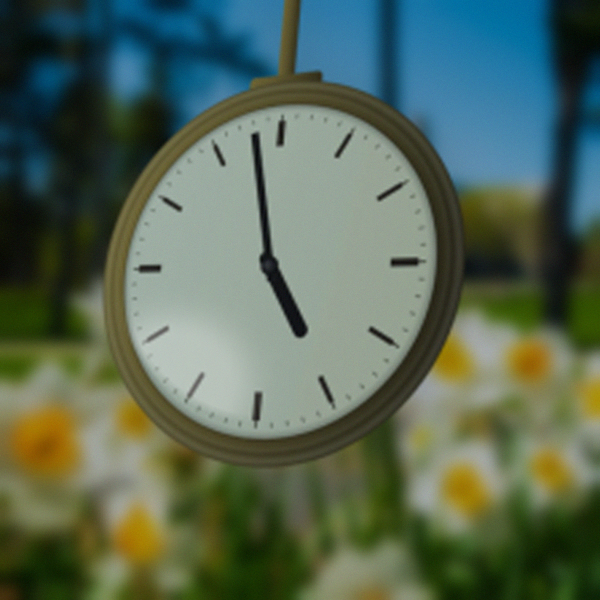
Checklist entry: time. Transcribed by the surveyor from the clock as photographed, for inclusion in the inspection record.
4:58
